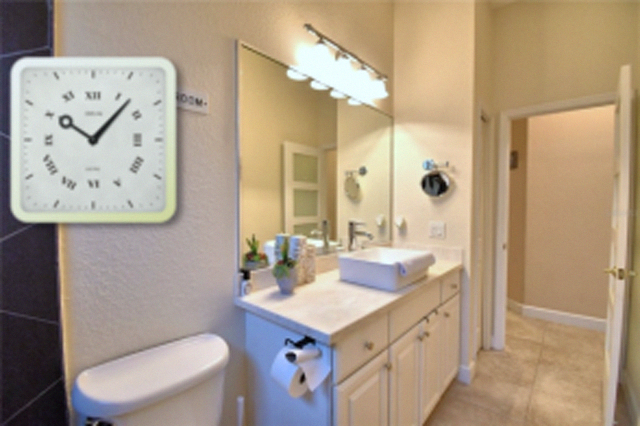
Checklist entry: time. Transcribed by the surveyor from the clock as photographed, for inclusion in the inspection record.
10:07
